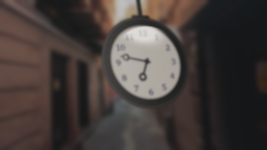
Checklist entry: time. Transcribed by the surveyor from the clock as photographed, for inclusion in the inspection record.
6:47
